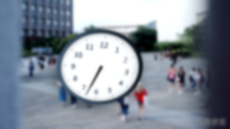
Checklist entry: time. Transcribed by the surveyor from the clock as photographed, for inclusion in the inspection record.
6:33
